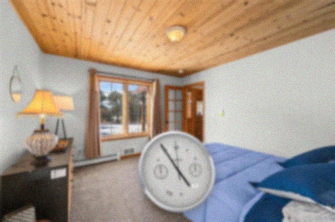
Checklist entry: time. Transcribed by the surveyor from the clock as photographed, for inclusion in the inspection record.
4:55
